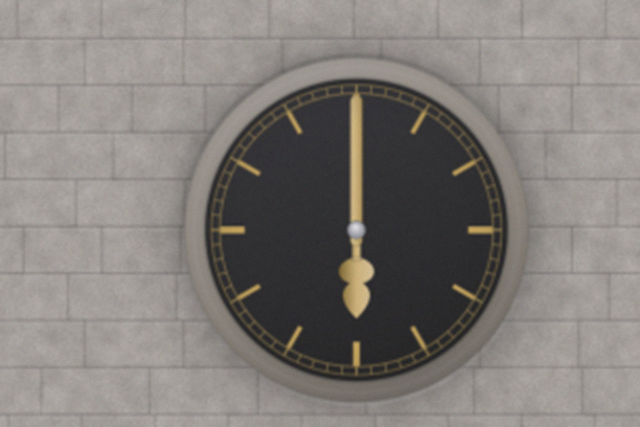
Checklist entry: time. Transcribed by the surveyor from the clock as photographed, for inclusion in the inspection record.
6:00
